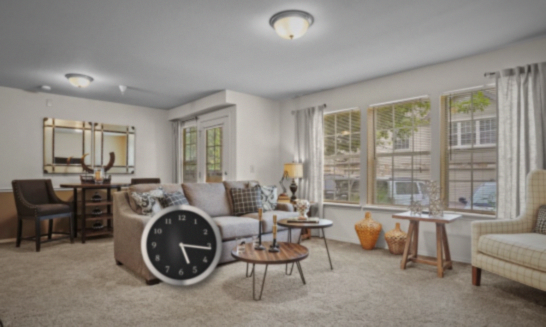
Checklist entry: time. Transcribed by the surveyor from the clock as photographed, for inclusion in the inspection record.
5:16
